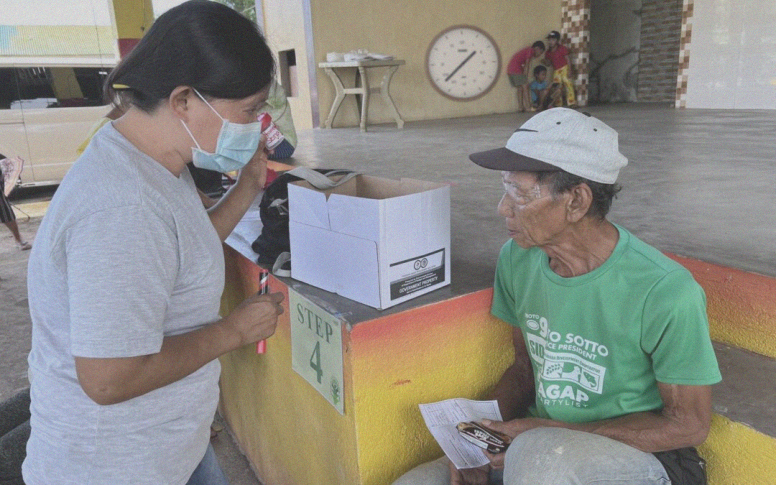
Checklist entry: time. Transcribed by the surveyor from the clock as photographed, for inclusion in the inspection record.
1:38
